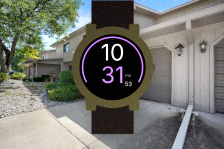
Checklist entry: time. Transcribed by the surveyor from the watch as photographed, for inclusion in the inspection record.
10:31
